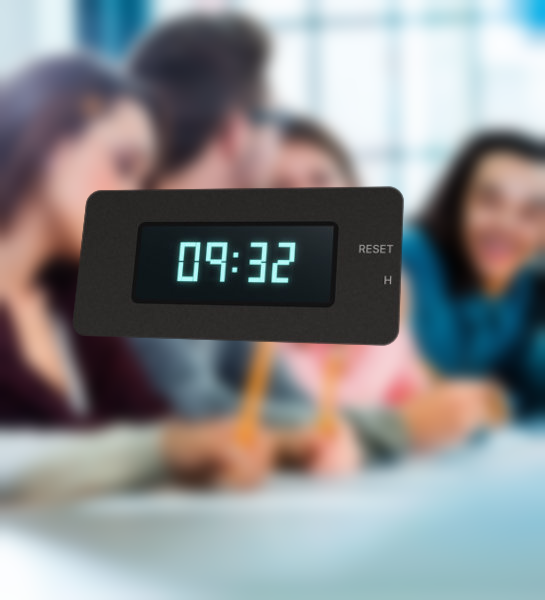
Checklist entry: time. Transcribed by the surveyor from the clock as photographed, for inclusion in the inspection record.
9:32
